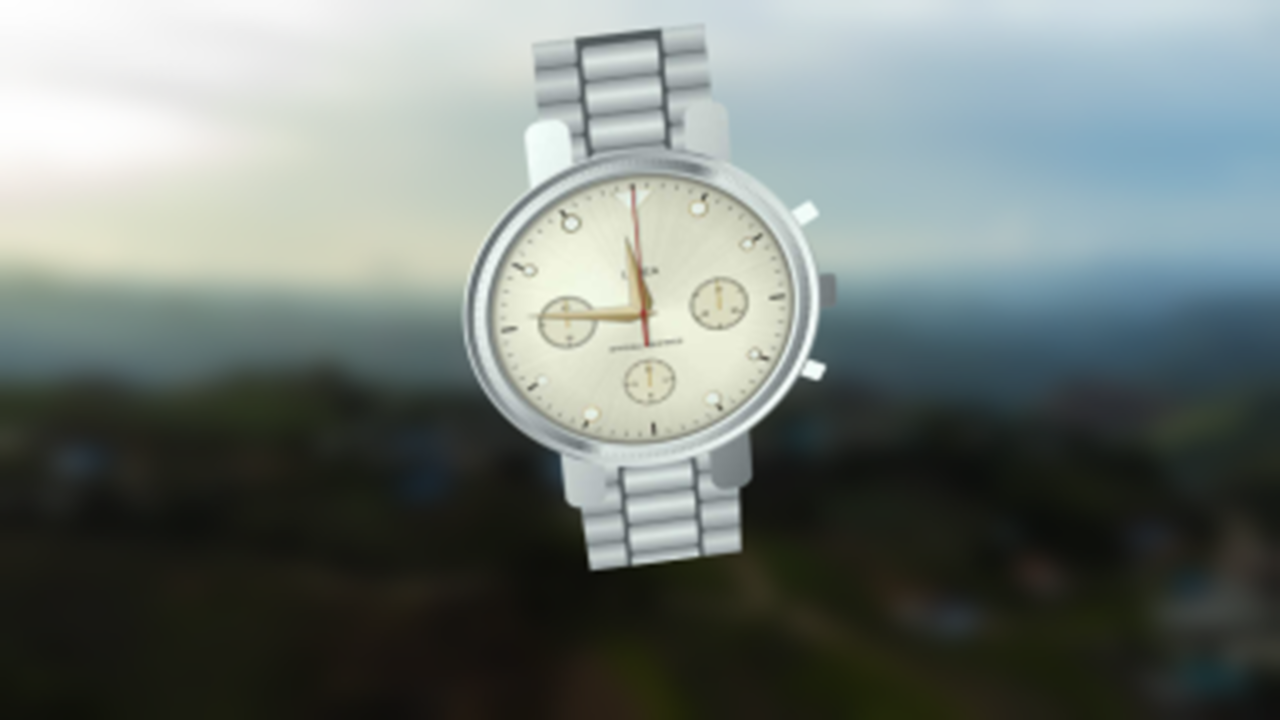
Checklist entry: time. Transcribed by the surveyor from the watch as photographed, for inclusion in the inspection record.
11:46
